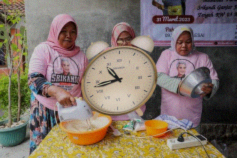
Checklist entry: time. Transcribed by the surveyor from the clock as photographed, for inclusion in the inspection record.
10:43
